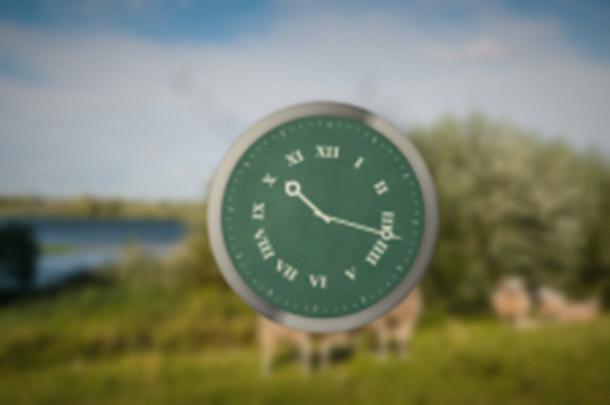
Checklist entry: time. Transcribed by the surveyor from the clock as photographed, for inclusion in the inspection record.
10:17
